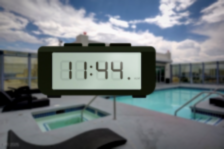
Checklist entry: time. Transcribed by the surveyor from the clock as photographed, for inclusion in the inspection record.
11:44
